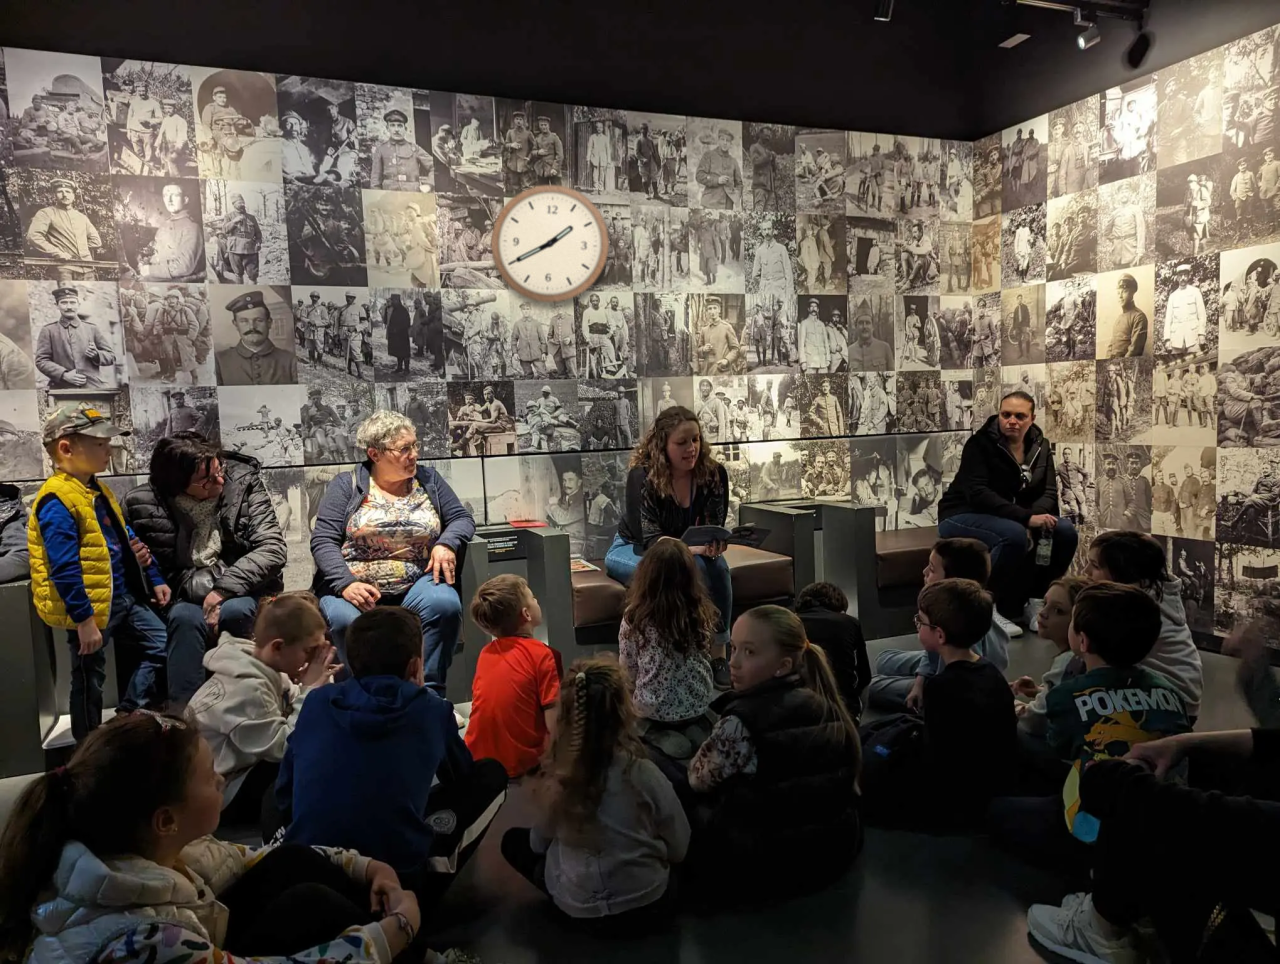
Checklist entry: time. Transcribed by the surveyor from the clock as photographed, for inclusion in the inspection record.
1:40
